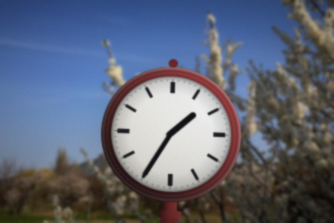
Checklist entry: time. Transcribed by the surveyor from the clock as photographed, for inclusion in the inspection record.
1:35
